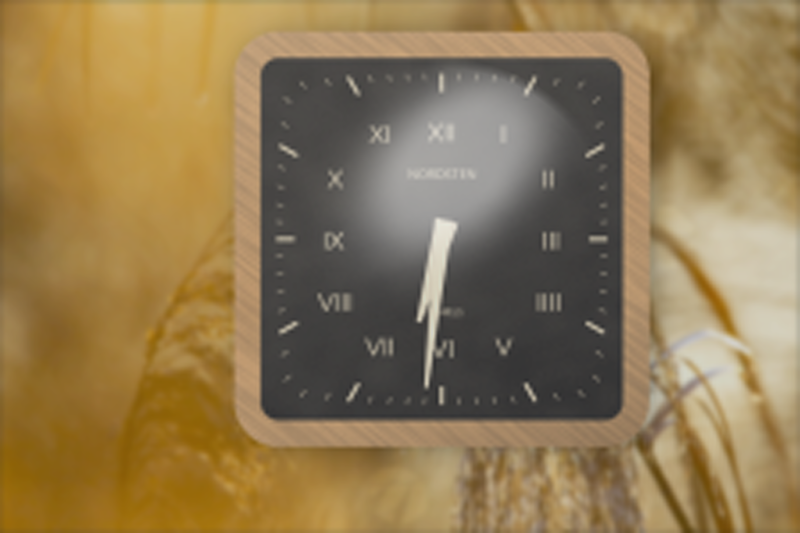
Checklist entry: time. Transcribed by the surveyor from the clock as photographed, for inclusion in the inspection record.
6:31
